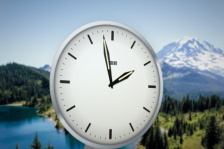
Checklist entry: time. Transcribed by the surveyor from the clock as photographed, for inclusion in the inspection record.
1:58
